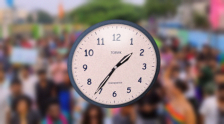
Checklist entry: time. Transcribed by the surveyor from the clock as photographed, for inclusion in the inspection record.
1:36
